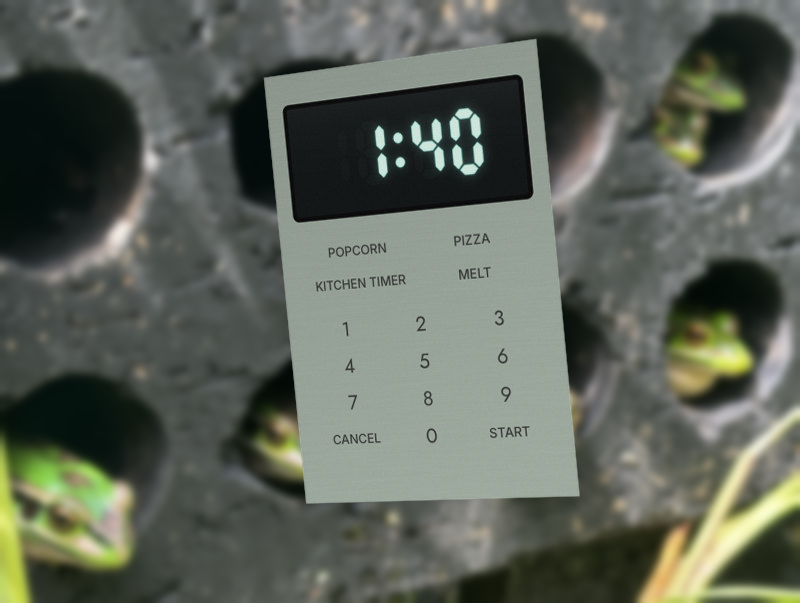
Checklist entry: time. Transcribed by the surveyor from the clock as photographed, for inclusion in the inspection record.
1:40
